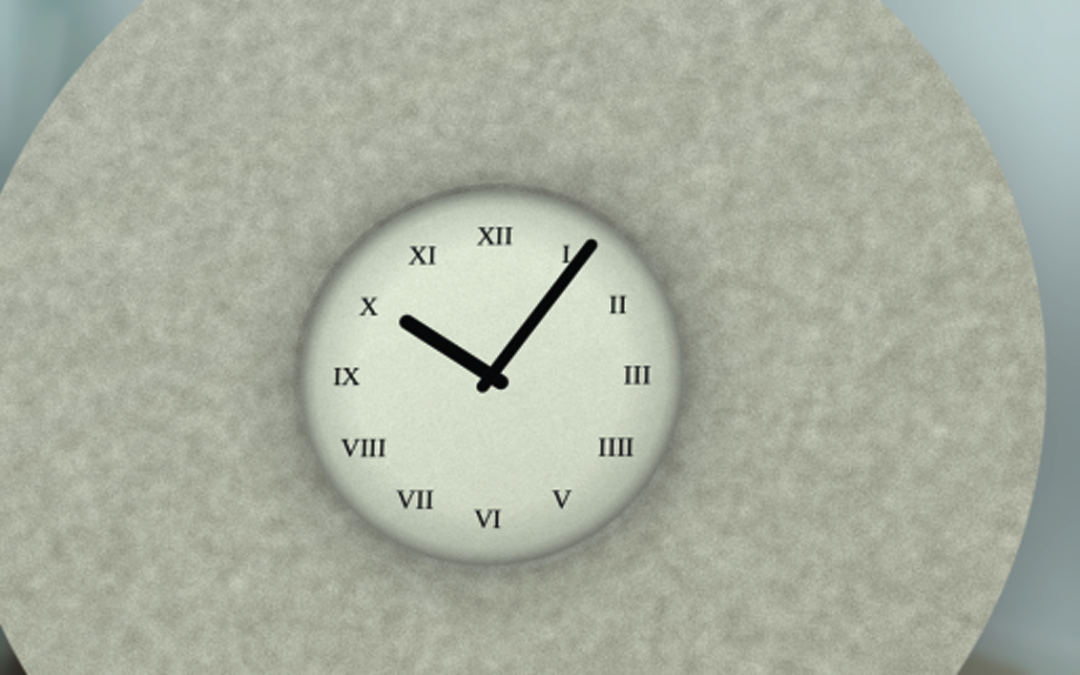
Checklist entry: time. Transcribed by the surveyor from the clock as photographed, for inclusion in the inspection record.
10:06
